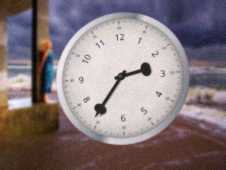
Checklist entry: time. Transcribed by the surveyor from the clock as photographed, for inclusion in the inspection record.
2:36
